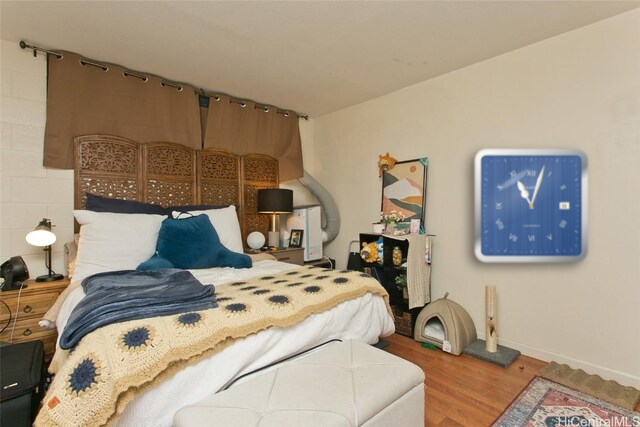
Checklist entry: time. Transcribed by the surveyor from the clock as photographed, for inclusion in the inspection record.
11:03
